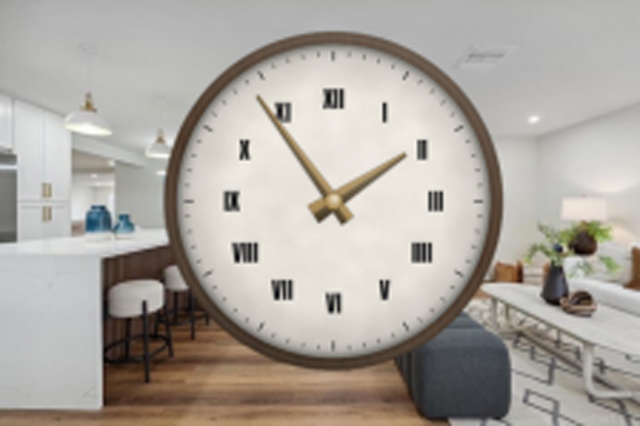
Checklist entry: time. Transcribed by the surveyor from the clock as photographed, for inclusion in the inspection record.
1:54
